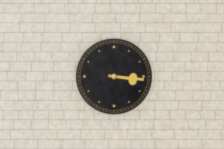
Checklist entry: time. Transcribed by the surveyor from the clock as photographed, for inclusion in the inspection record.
3:16
